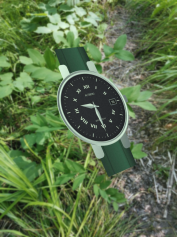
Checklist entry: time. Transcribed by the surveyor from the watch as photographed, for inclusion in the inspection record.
9:30
